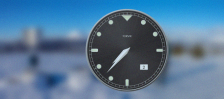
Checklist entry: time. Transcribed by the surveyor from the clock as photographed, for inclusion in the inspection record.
7:37
